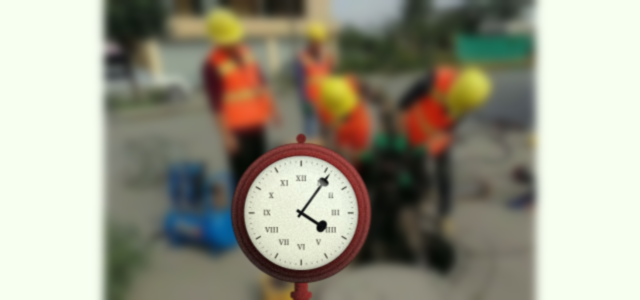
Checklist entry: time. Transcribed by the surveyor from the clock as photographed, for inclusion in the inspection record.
4:06
